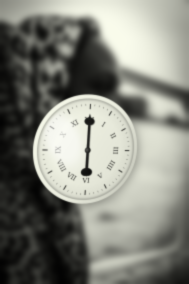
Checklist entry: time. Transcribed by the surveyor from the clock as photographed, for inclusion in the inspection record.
6:00
